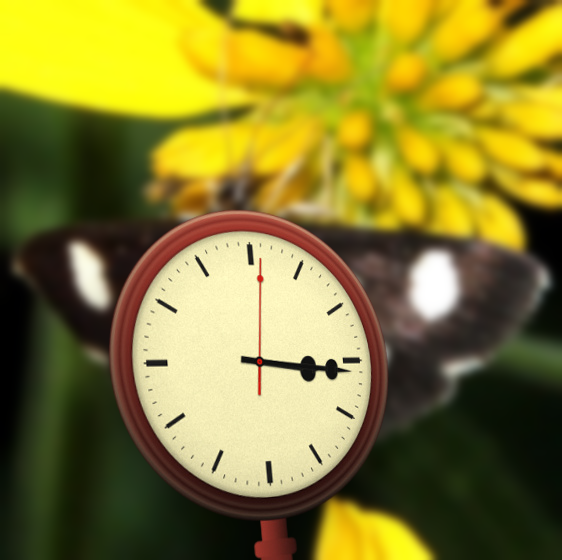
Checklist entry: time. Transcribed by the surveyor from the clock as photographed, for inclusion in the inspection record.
3:16:01
